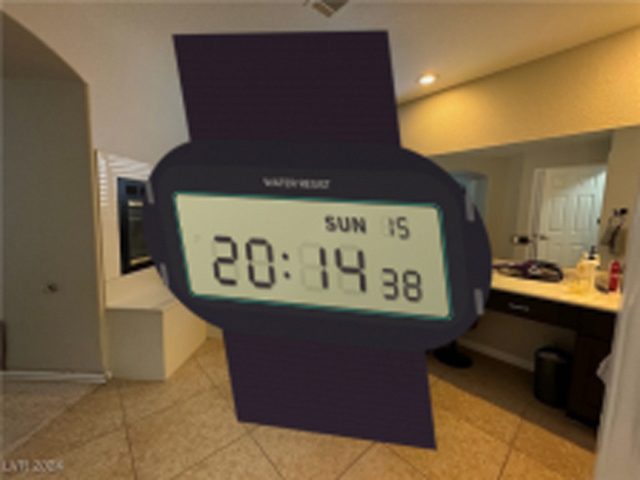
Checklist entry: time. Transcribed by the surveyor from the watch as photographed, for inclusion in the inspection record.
20:14:38
